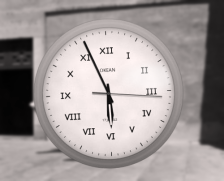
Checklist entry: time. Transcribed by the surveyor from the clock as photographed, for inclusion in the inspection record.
5:56:16
